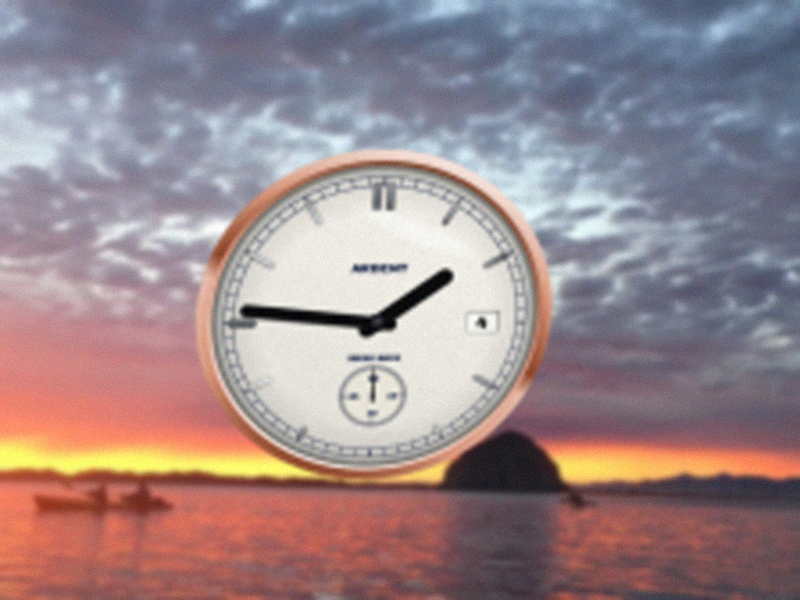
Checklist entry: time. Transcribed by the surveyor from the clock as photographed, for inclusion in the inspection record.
1:46
